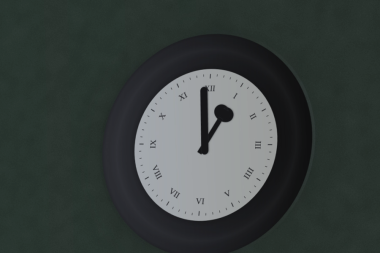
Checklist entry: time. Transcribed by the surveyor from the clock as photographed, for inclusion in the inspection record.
12:59
